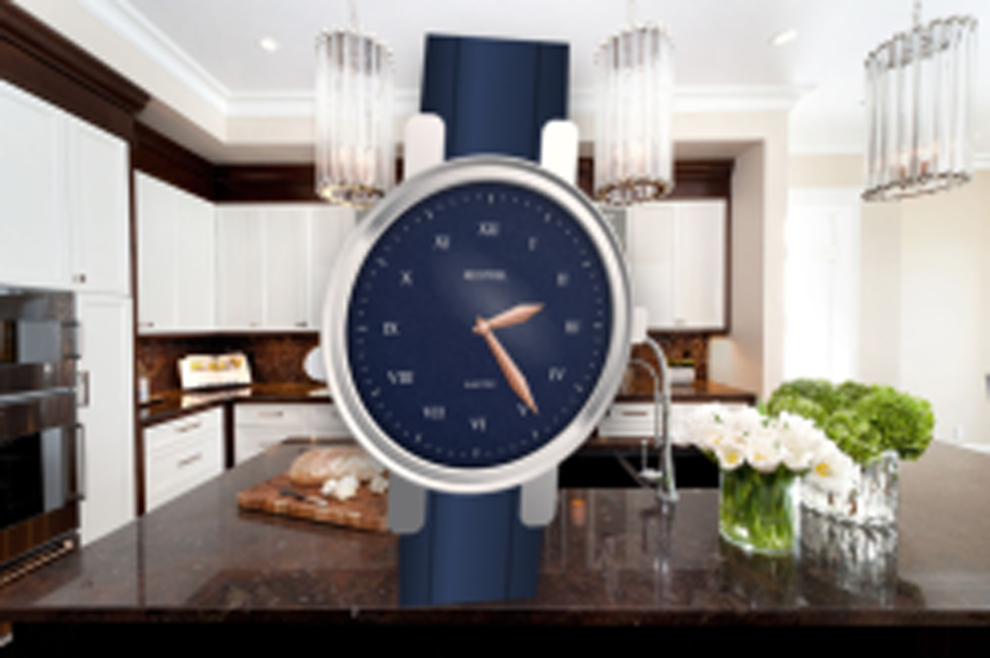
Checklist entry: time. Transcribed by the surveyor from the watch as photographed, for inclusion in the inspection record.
2:24
